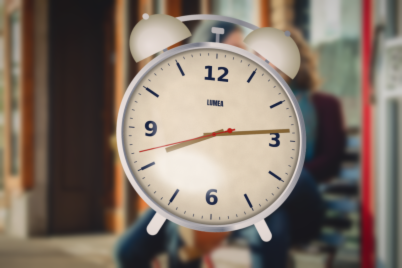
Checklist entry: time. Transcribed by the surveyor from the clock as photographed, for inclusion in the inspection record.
8:13:42
